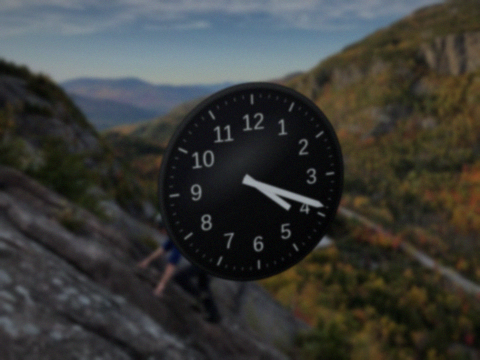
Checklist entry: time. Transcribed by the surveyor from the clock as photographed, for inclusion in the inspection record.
4:19
